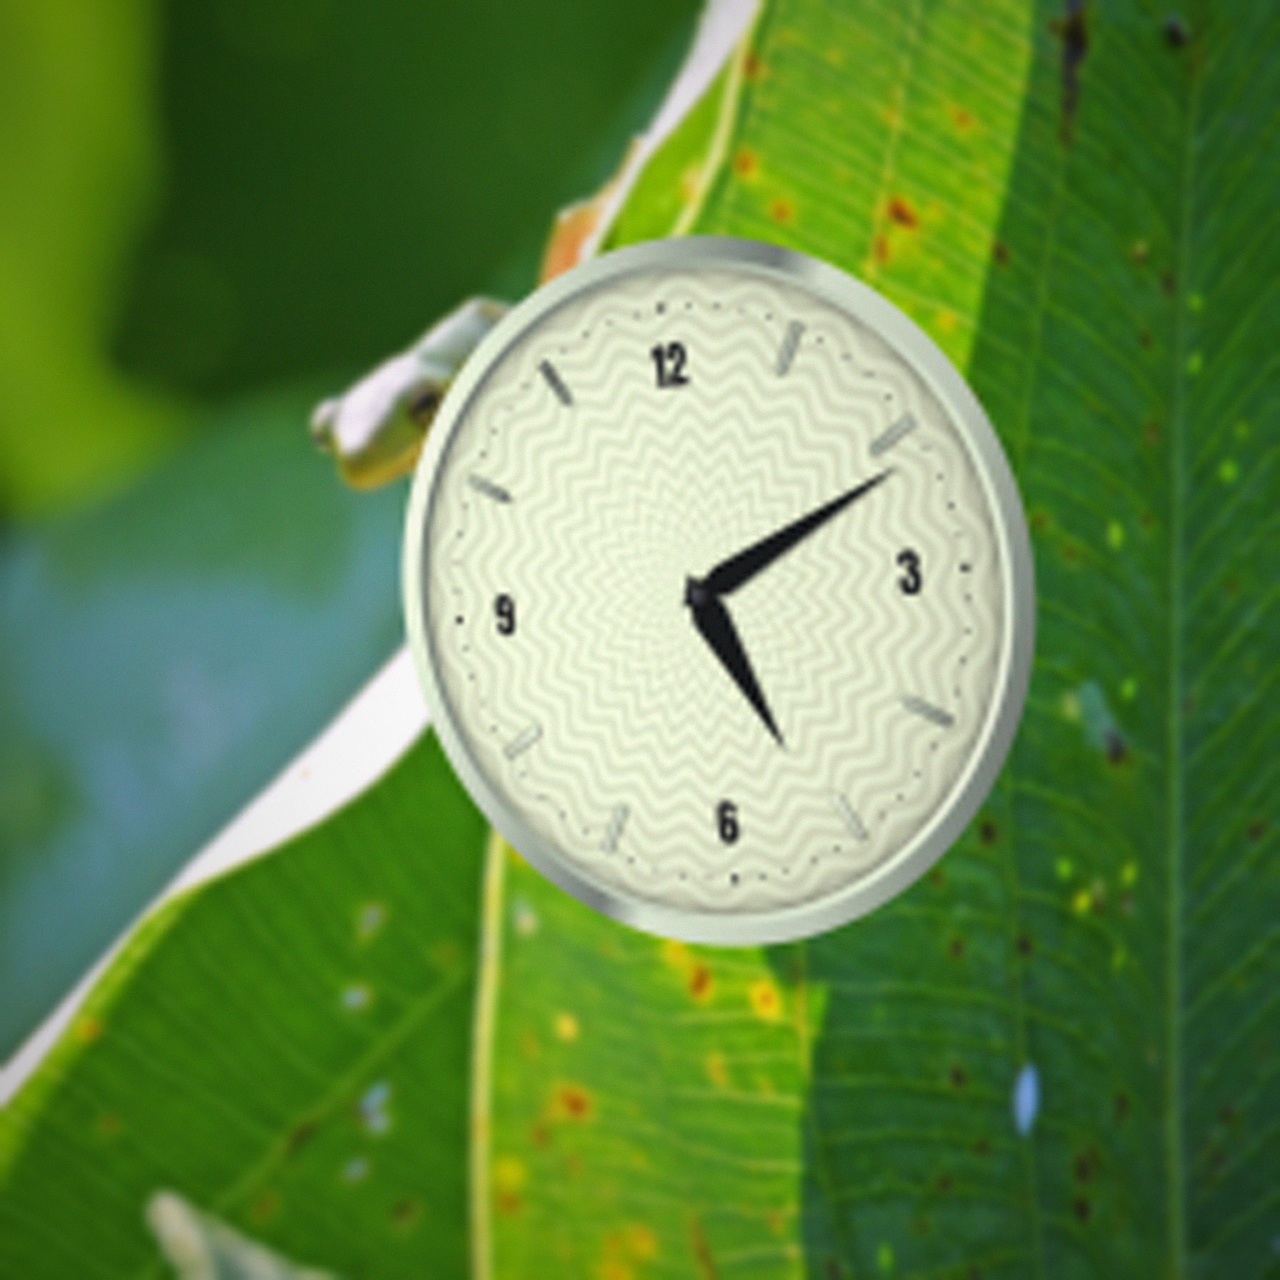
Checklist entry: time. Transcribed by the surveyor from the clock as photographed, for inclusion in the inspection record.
5:11
